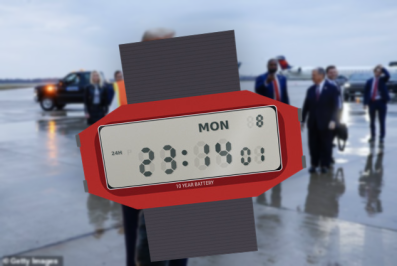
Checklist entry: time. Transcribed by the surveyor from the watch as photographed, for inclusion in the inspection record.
23:14:01
